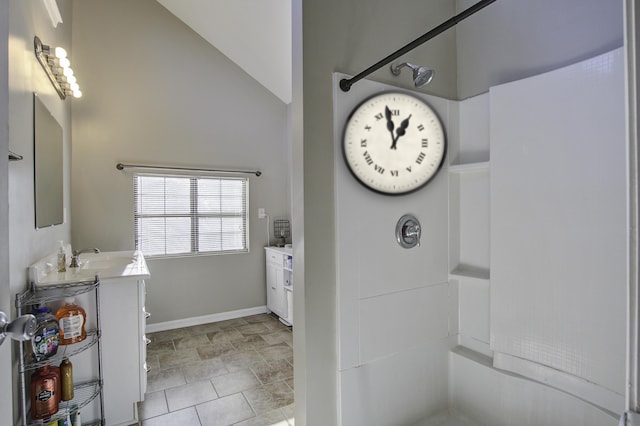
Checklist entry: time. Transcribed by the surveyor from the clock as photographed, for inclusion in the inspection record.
12:58
